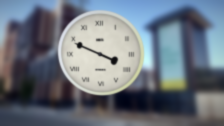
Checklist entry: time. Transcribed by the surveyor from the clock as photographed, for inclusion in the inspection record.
3:49
